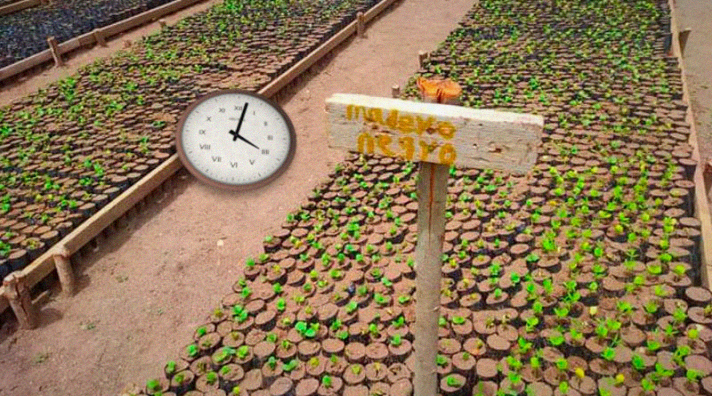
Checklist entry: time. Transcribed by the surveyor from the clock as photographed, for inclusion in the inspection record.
4:02
